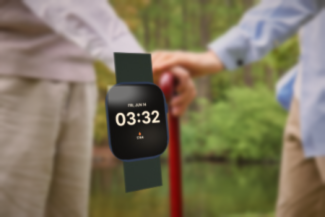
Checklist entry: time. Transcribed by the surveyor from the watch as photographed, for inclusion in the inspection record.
3:32
